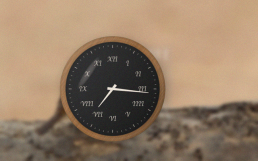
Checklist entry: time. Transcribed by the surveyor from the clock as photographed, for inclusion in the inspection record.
7:16
